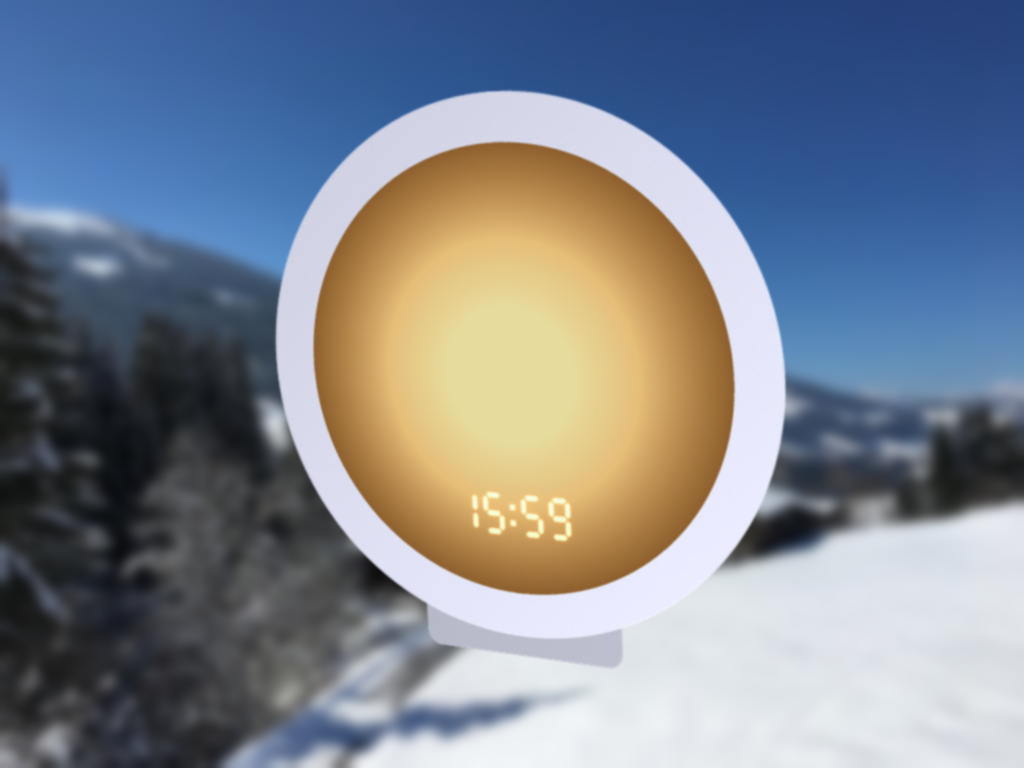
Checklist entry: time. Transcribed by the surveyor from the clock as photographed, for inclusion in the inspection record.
15:59
